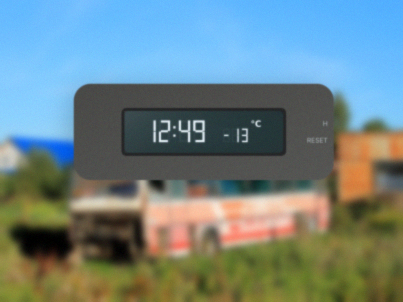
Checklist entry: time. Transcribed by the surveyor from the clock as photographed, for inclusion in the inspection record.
12:49
